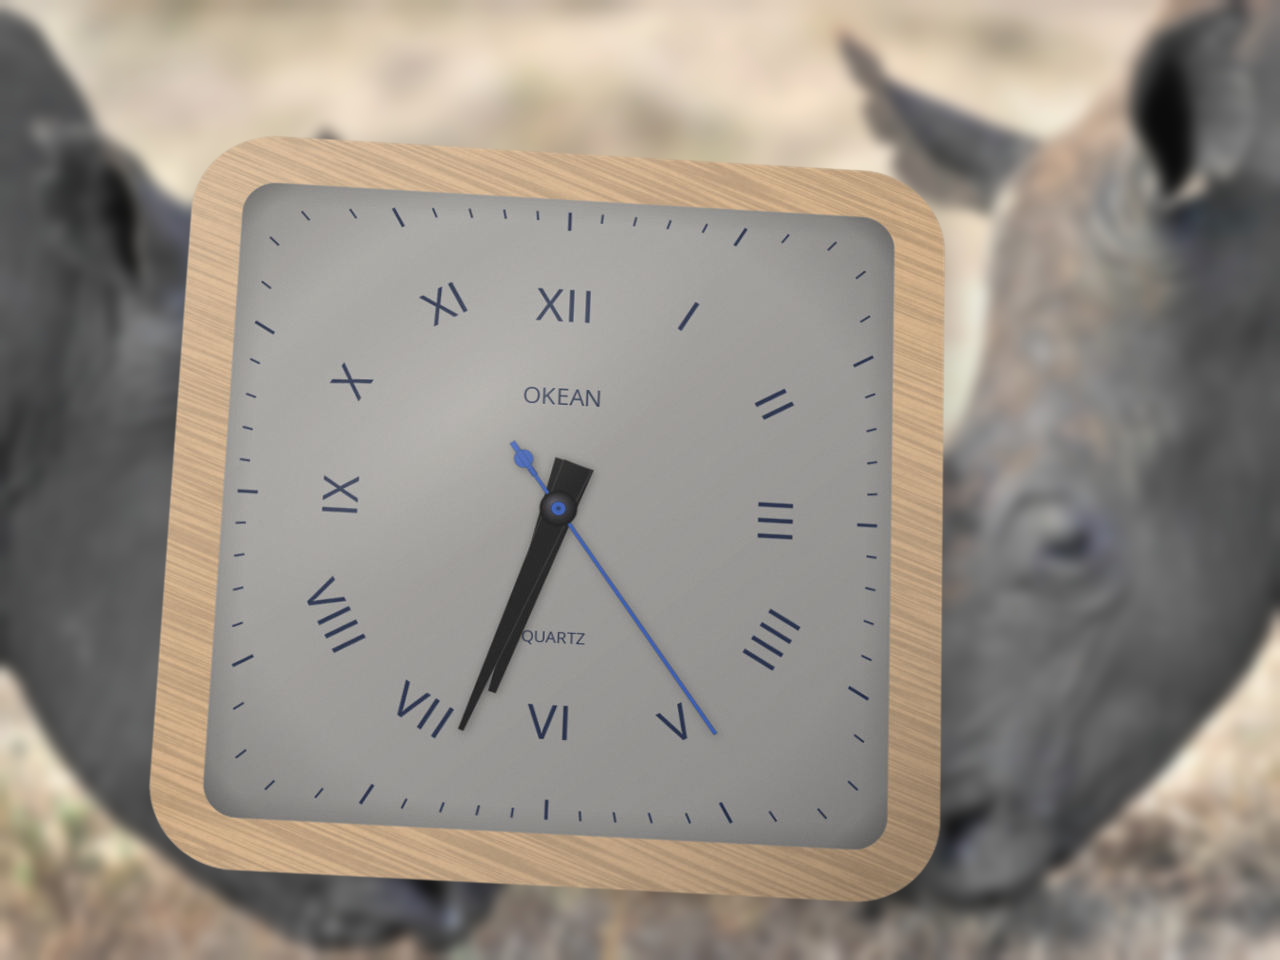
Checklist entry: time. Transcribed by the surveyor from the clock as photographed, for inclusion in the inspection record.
6:33:24
